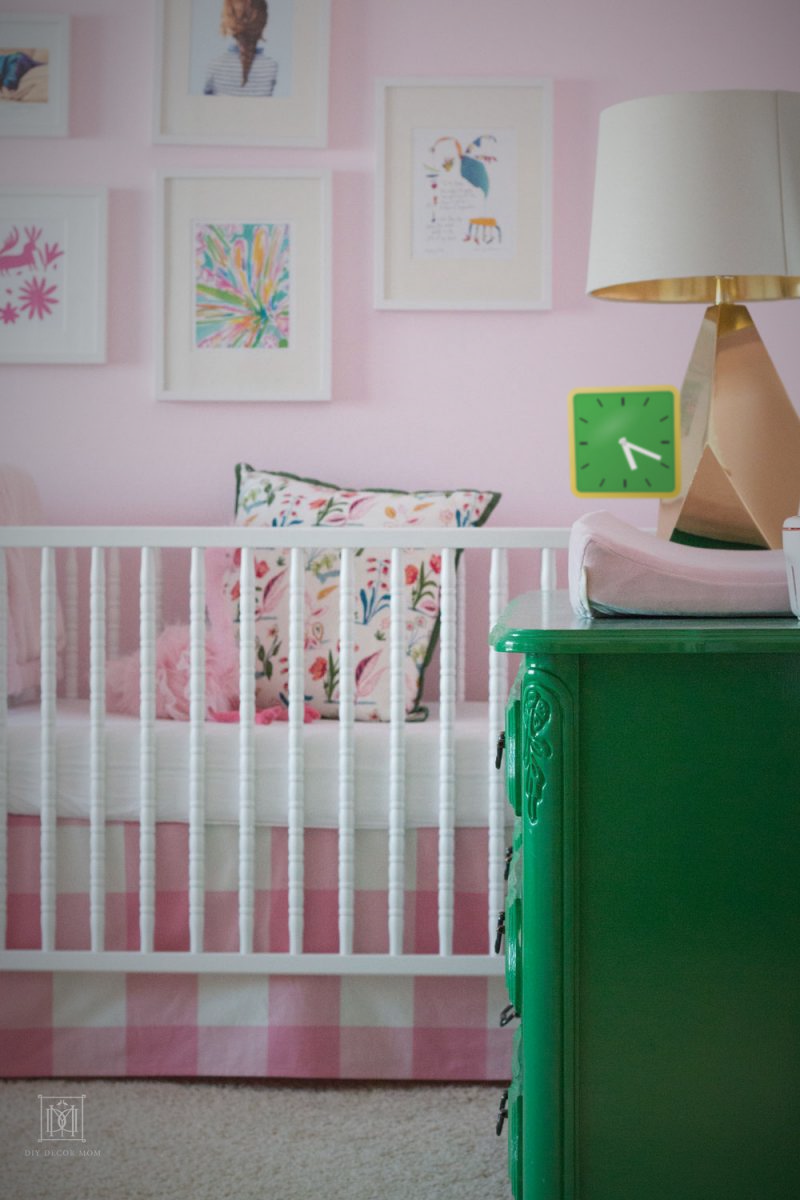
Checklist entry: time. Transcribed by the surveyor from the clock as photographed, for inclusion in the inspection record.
5:19
